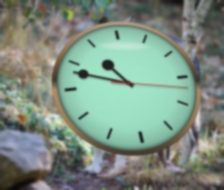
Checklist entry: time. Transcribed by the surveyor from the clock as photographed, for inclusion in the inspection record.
10:48:17
